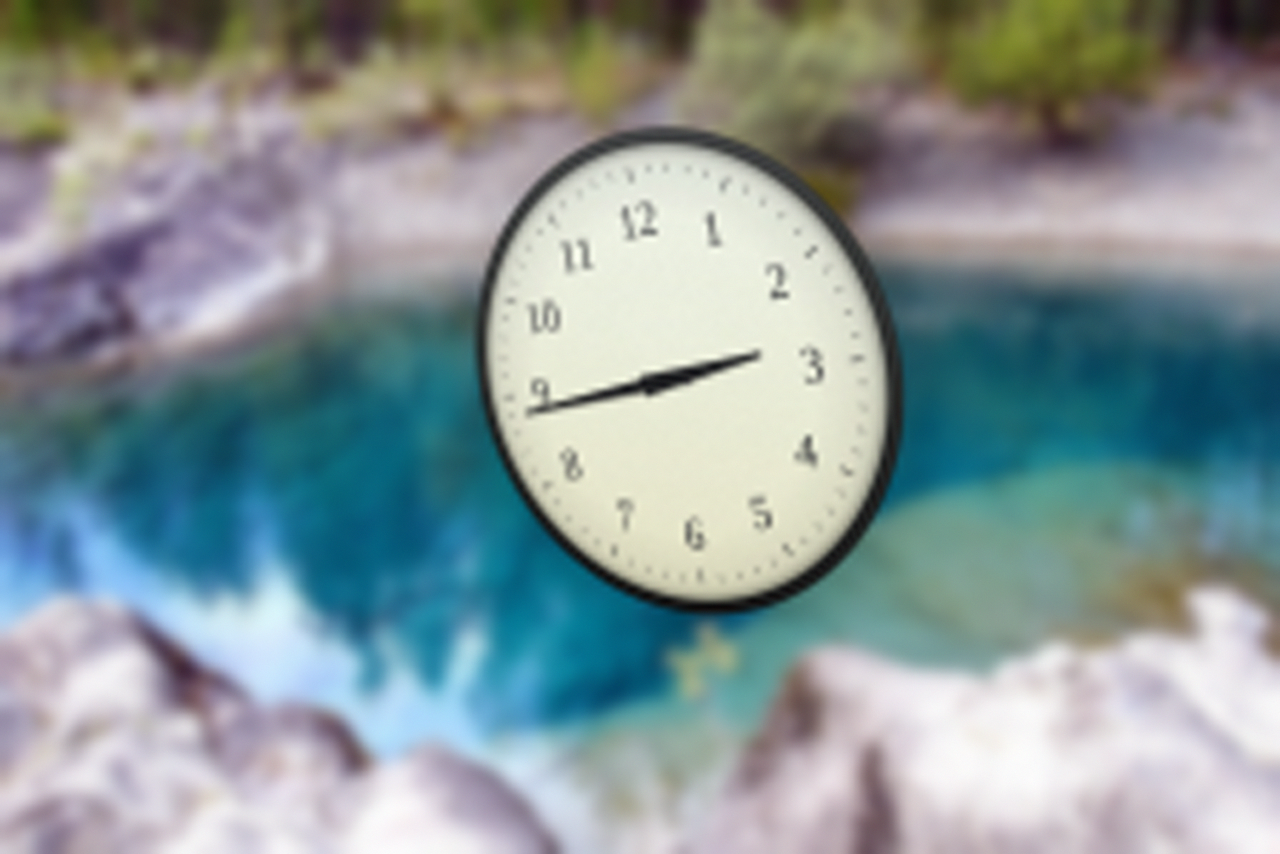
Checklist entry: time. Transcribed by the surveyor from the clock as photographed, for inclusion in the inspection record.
2:44
